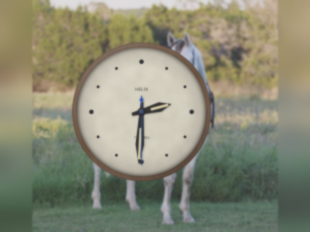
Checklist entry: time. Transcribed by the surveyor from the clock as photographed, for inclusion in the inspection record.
2:30:30
